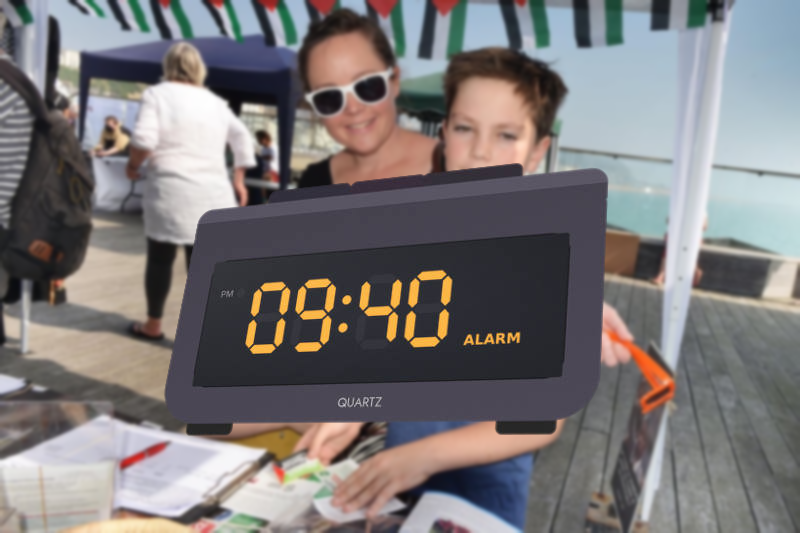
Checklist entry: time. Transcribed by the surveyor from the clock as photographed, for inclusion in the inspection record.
9:40
